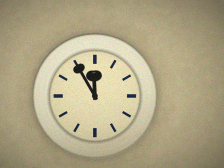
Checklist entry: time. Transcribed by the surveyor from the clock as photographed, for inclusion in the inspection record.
11:55
